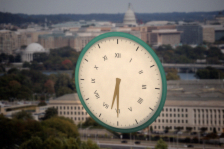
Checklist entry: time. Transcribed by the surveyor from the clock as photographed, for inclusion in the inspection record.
6:30
